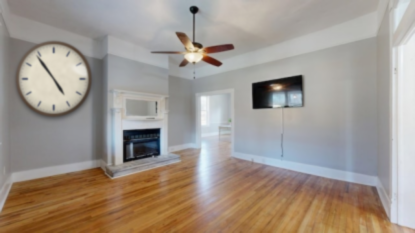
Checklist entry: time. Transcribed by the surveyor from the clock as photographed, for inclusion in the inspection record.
4:54
